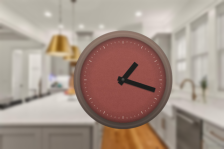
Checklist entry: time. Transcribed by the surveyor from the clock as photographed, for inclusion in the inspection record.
1:18
